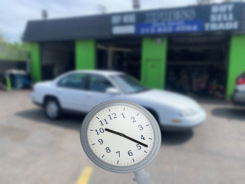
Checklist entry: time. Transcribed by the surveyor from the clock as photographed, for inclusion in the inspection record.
10:23
